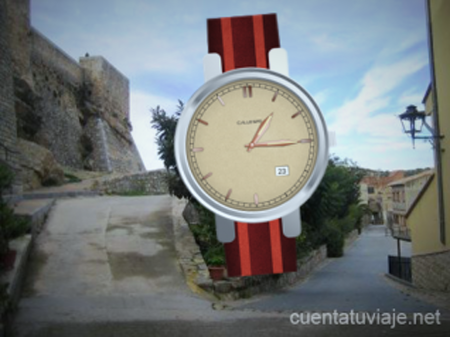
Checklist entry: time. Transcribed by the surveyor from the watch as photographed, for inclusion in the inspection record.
1:15
